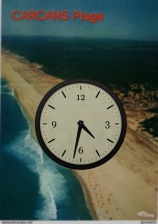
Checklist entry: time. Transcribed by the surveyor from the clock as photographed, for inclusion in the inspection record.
4:32
